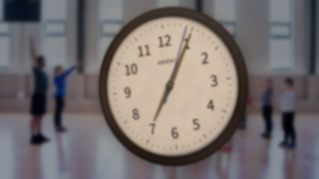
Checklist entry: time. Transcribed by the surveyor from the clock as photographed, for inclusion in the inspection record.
7:05:04
